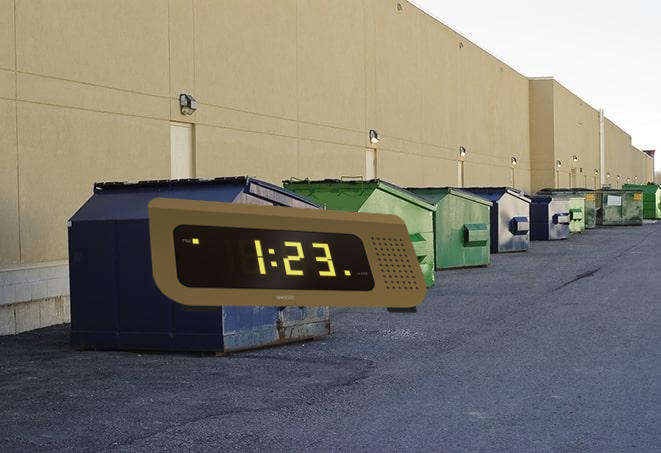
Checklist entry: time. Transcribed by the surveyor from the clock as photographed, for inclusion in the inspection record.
1:23
